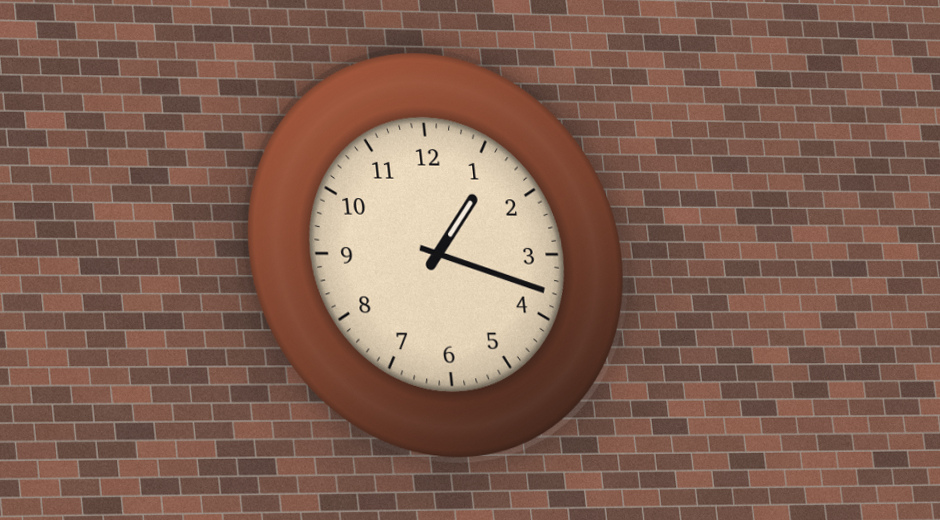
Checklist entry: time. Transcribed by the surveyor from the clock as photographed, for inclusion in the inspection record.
1:18
